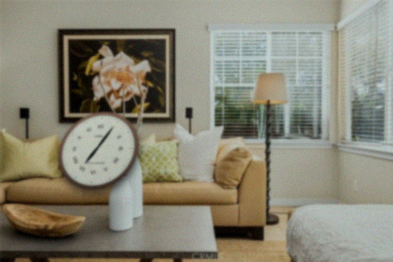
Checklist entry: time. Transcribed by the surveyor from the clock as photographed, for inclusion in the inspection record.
7:05
